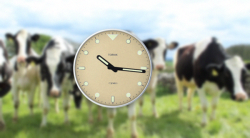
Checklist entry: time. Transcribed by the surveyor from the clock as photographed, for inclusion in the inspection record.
10:16
